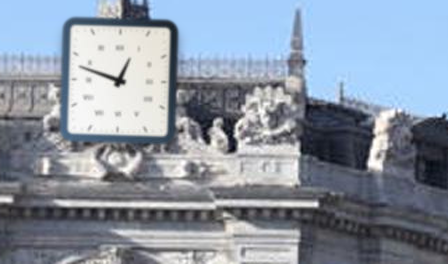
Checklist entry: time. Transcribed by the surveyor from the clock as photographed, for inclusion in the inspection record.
12:48
